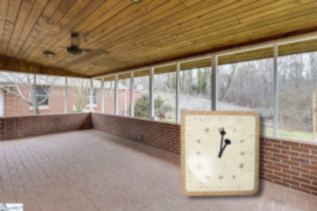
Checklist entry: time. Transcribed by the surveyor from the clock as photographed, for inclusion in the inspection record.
1:01
